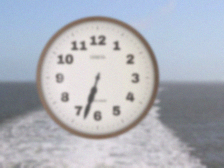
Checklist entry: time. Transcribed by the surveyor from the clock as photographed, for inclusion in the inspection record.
6:33
